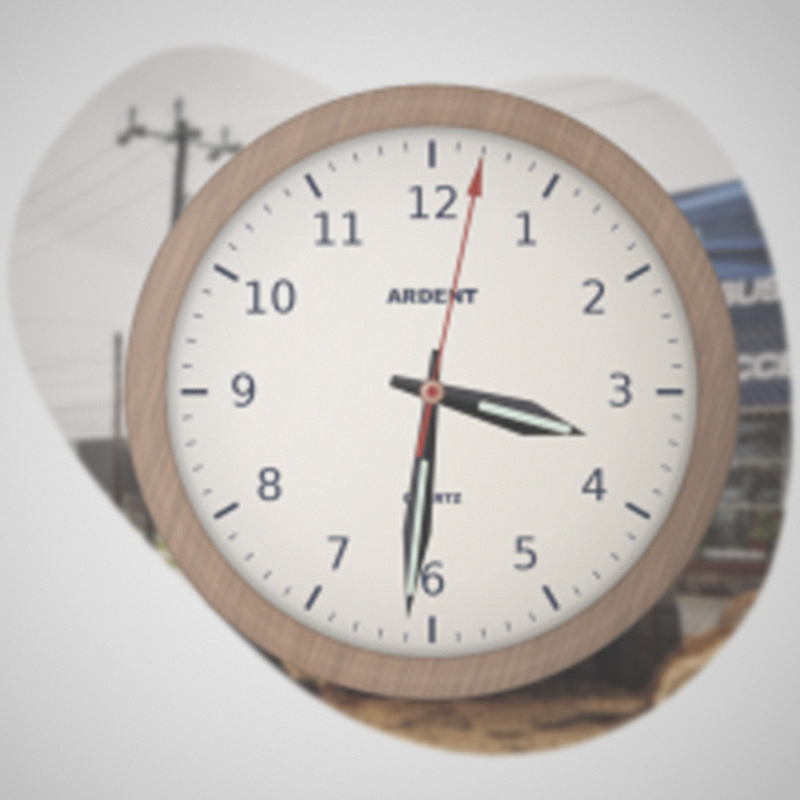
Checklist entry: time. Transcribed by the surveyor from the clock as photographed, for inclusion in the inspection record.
3:31:02
